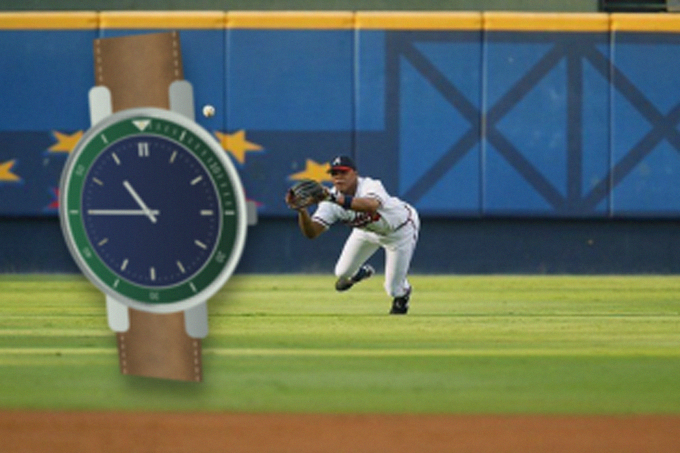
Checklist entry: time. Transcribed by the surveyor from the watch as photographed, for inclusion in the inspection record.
10:45
